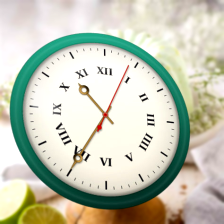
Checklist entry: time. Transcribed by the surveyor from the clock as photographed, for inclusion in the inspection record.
10:35:04
